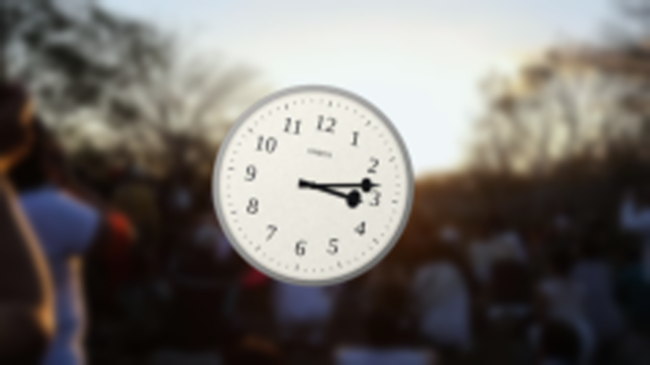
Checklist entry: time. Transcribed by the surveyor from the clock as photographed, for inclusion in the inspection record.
3:13
